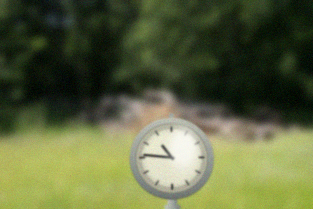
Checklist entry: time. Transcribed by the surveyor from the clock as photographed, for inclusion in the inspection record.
10:46
